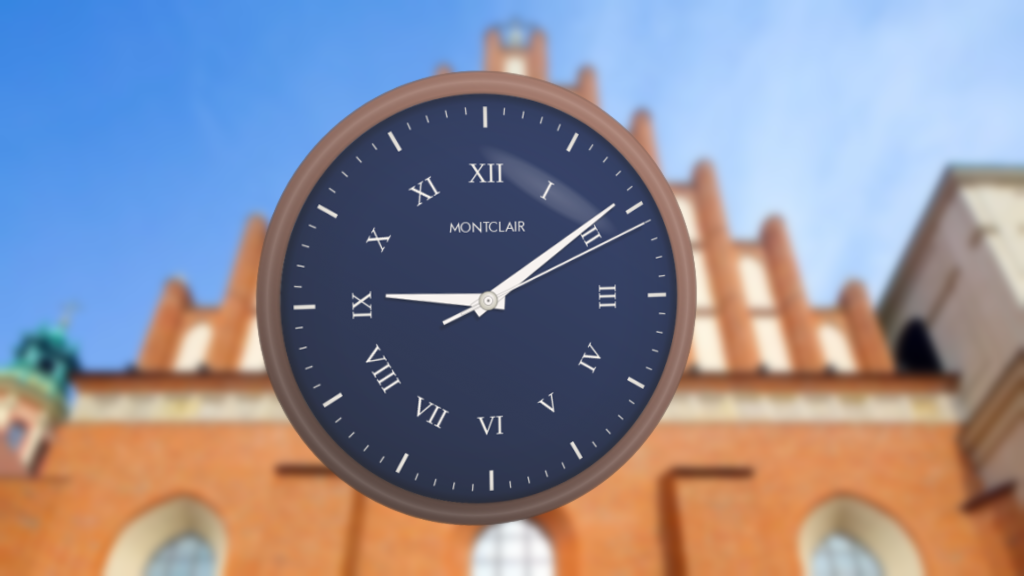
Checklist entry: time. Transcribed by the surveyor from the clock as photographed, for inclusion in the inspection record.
9:09:11
